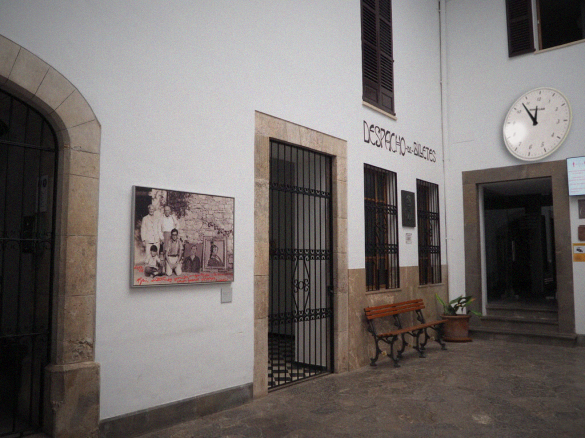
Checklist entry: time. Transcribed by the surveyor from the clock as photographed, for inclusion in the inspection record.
11:53
